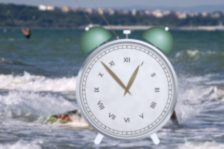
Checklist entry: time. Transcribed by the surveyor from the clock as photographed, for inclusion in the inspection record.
12:53
